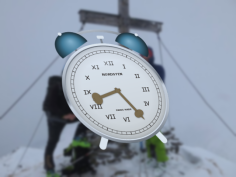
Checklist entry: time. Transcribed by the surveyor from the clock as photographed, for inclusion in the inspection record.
8:25
